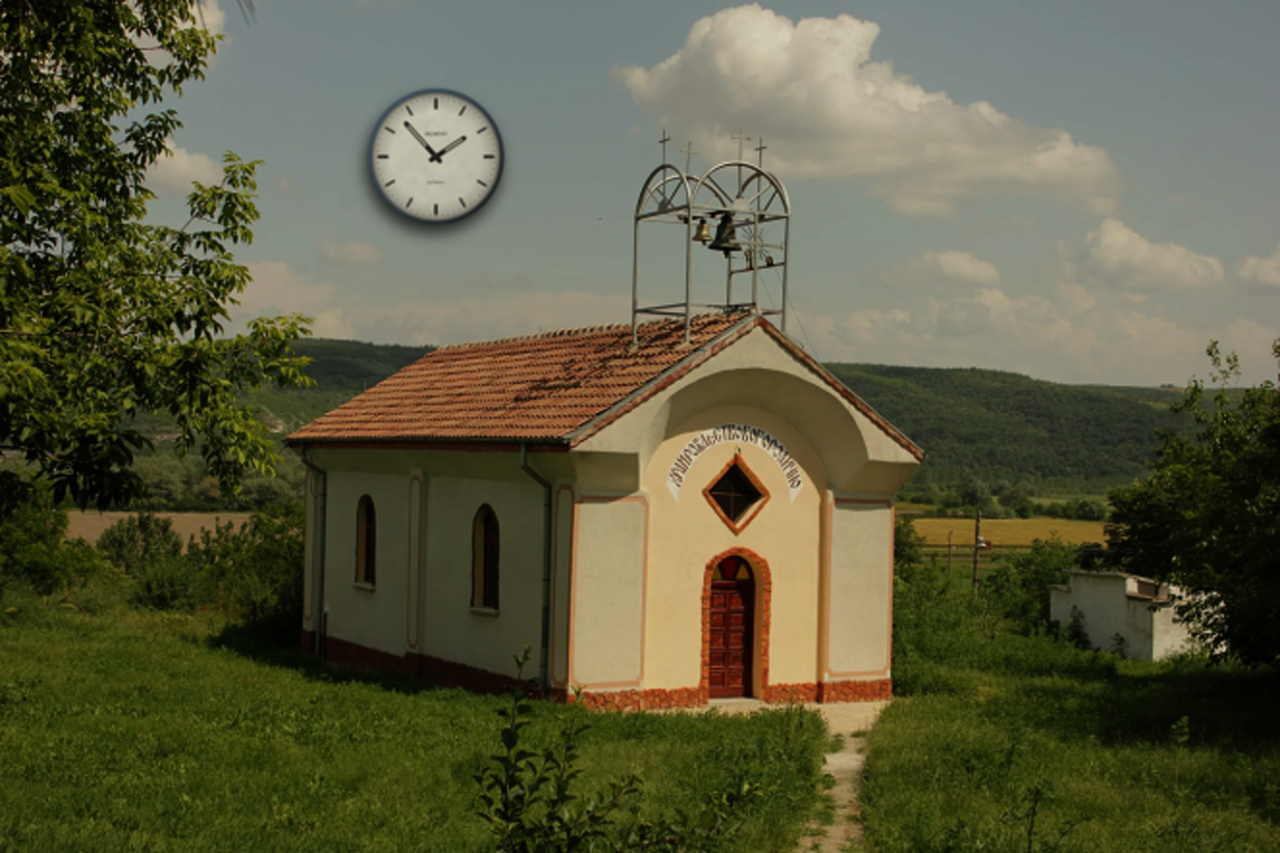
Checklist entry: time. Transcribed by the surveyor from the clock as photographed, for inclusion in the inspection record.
1:53
